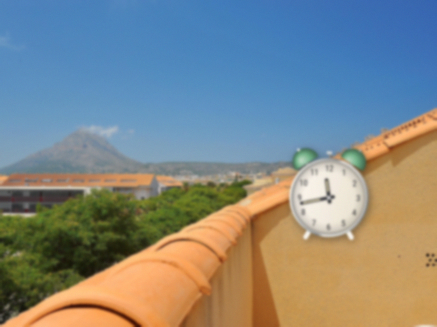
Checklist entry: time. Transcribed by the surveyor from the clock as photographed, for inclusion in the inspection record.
11:43
